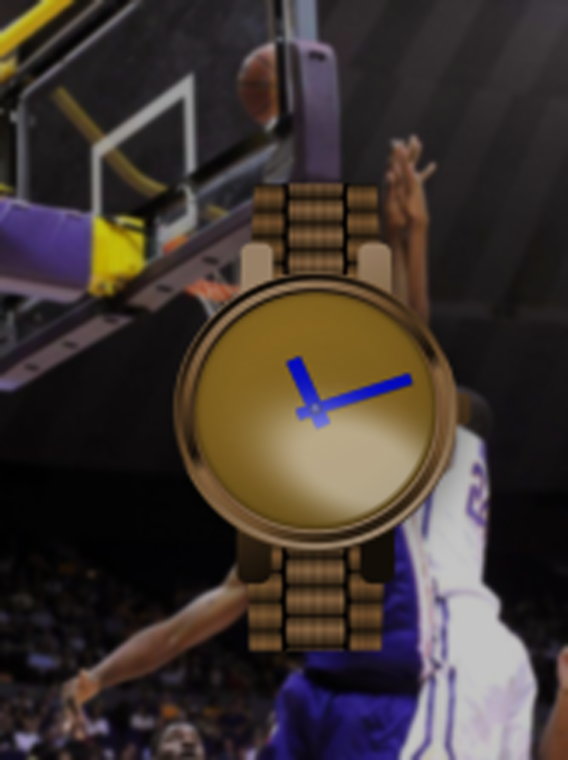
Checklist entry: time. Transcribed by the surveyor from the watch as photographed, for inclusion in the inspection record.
11:12
